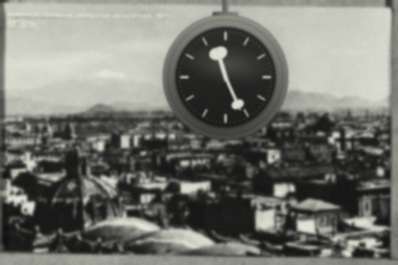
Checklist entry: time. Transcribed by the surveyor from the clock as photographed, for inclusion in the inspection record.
11:26
